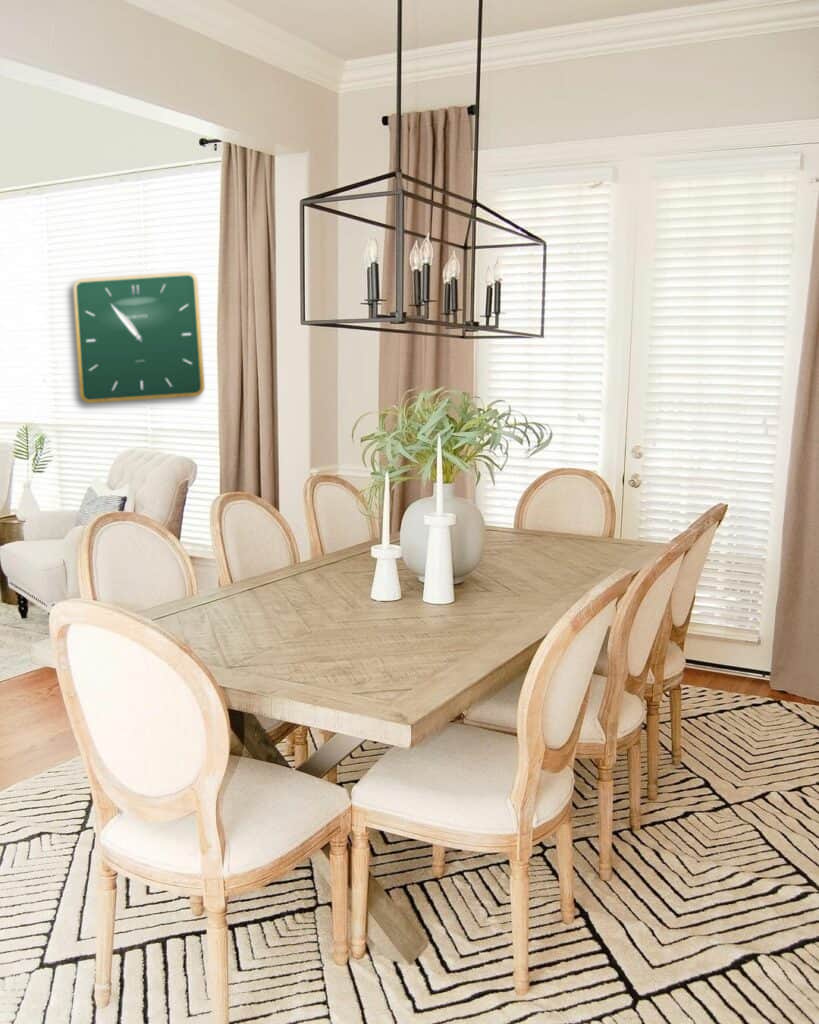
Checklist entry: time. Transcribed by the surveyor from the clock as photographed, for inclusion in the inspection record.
10:54
